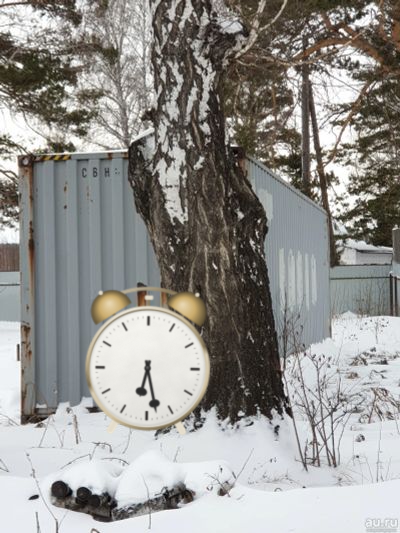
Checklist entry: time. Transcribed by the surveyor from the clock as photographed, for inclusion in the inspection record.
6:28
